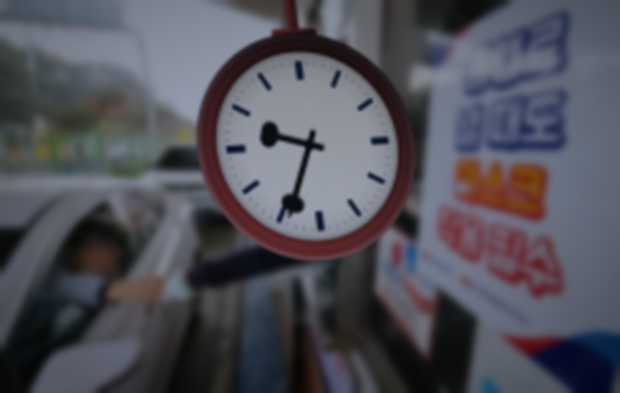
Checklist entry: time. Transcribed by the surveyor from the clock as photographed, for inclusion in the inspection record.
9:34
